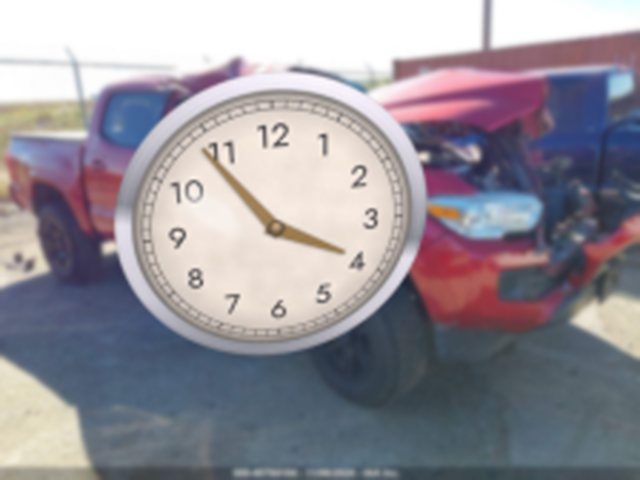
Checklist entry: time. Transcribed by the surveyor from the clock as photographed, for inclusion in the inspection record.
3:54
